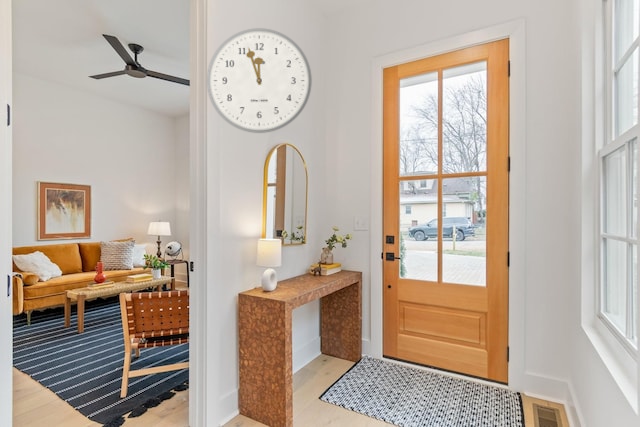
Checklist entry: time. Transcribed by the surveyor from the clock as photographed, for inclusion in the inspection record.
11:57
